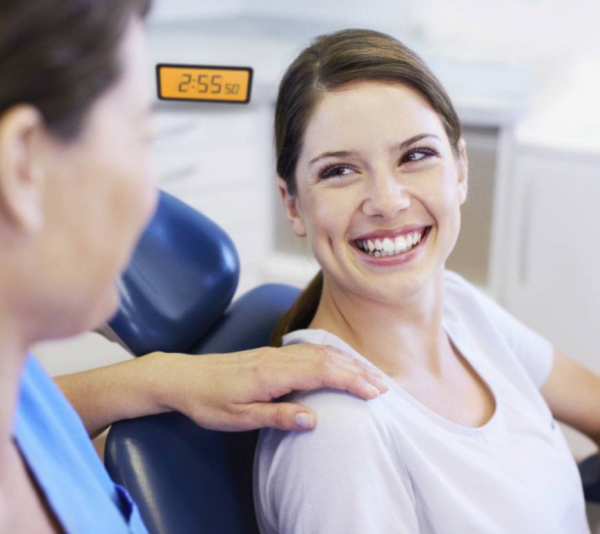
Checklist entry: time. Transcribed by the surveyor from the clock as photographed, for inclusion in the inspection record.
2:55
